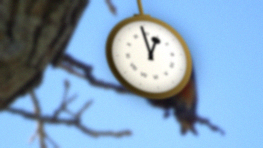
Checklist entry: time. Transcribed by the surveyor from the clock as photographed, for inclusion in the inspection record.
12:59
